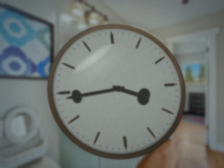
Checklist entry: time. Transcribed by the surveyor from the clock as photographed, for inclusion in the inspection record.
3:44
